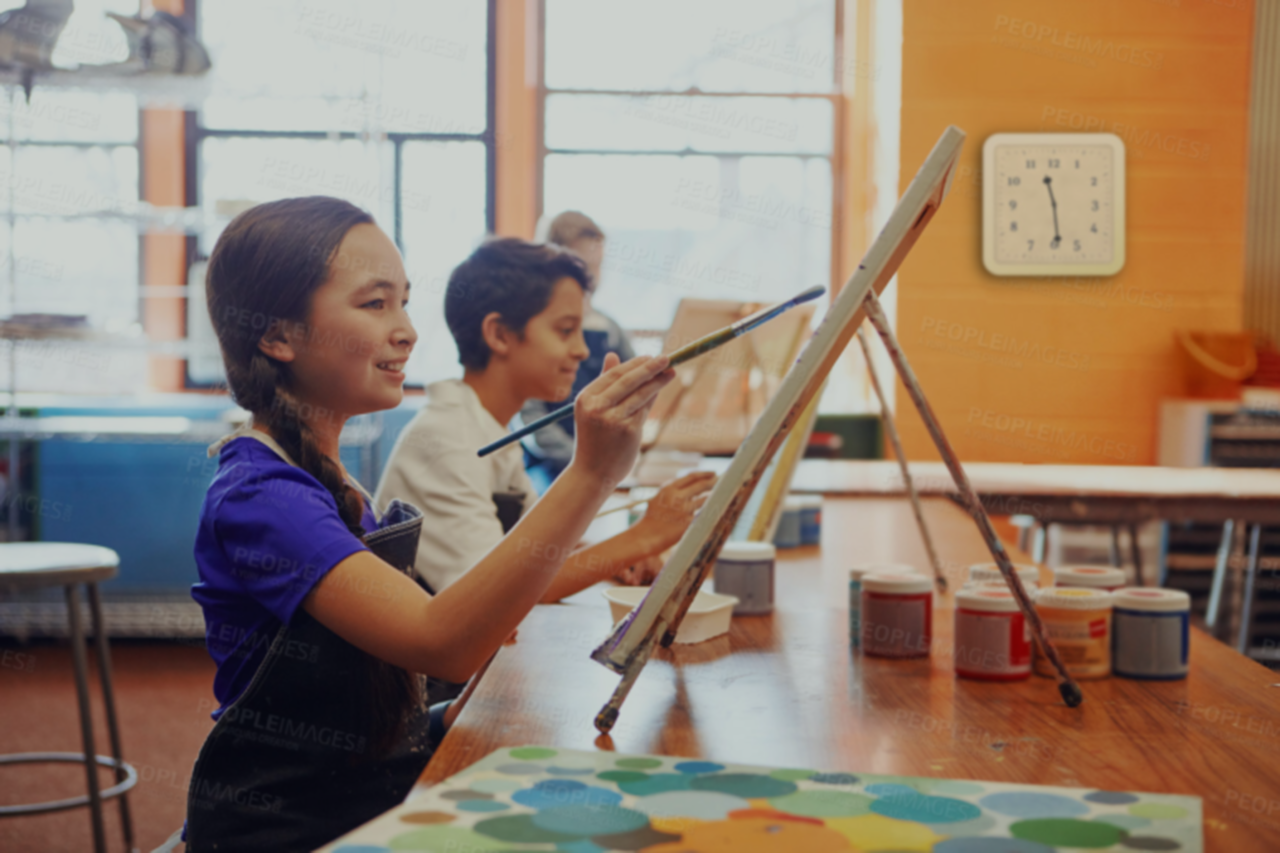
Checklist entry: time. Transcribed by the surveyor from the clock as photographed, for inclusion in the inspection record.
11:29
